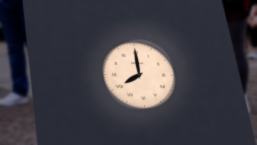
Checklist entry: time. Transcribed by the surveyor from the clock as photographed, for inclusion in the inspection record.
8:00
